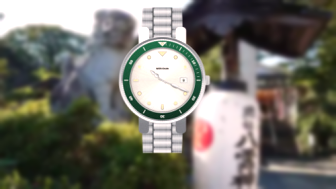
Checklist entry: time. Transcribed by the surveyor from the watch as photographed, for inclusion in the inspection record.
10:19
